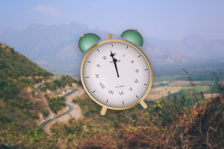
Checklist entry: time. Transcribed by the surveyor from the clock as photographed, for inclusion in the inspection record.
11:59
